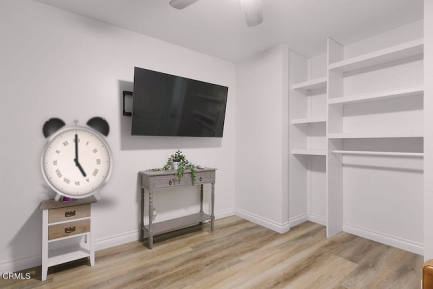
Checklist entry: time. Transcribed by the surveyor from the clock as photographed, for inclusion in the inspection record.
5:00
